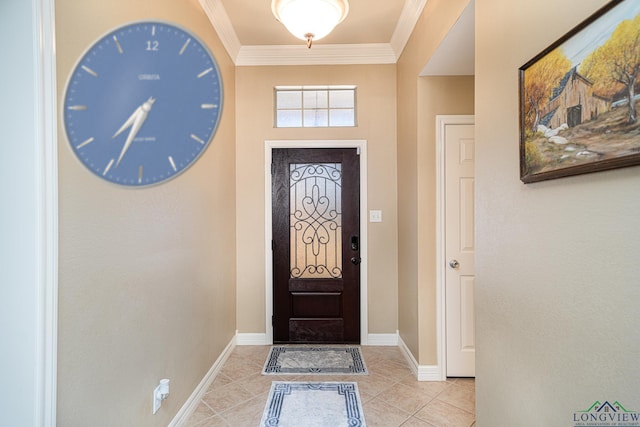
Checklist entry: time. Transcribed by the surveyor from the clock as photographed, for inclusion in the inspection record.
7:34
